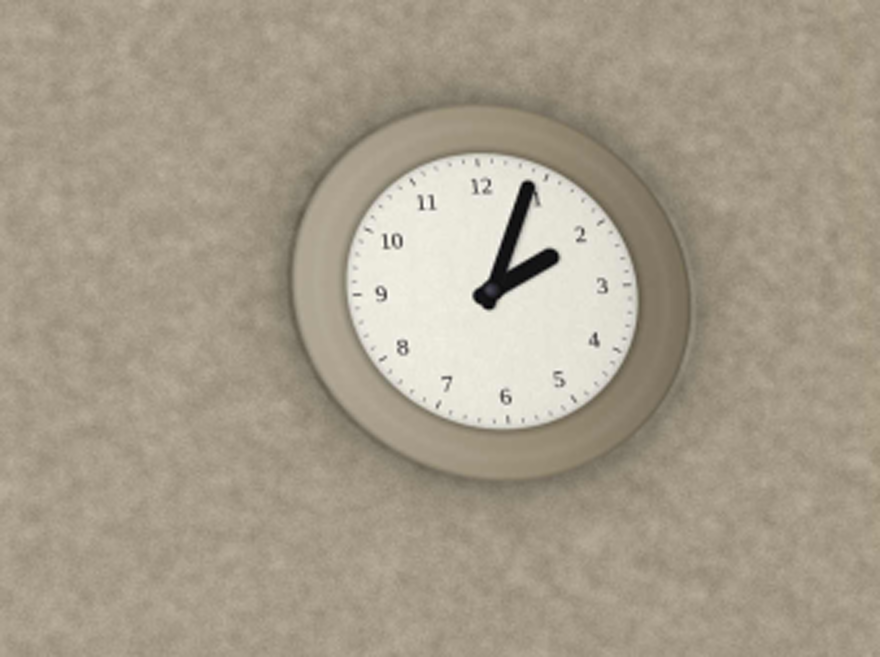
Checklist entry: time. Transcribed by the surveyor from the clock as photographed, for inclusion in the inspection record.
2:04
